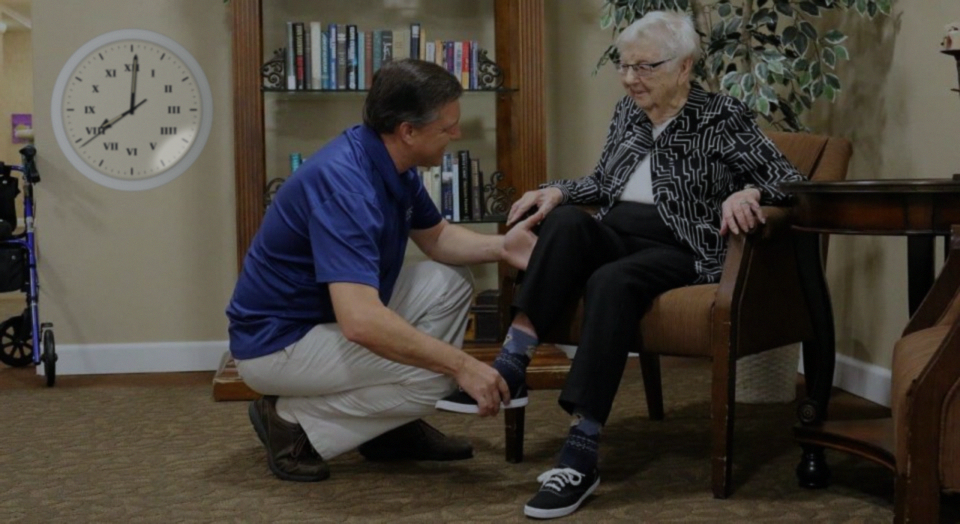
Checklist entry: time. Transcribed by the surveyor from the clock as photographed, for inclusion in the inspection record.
8:00:39
